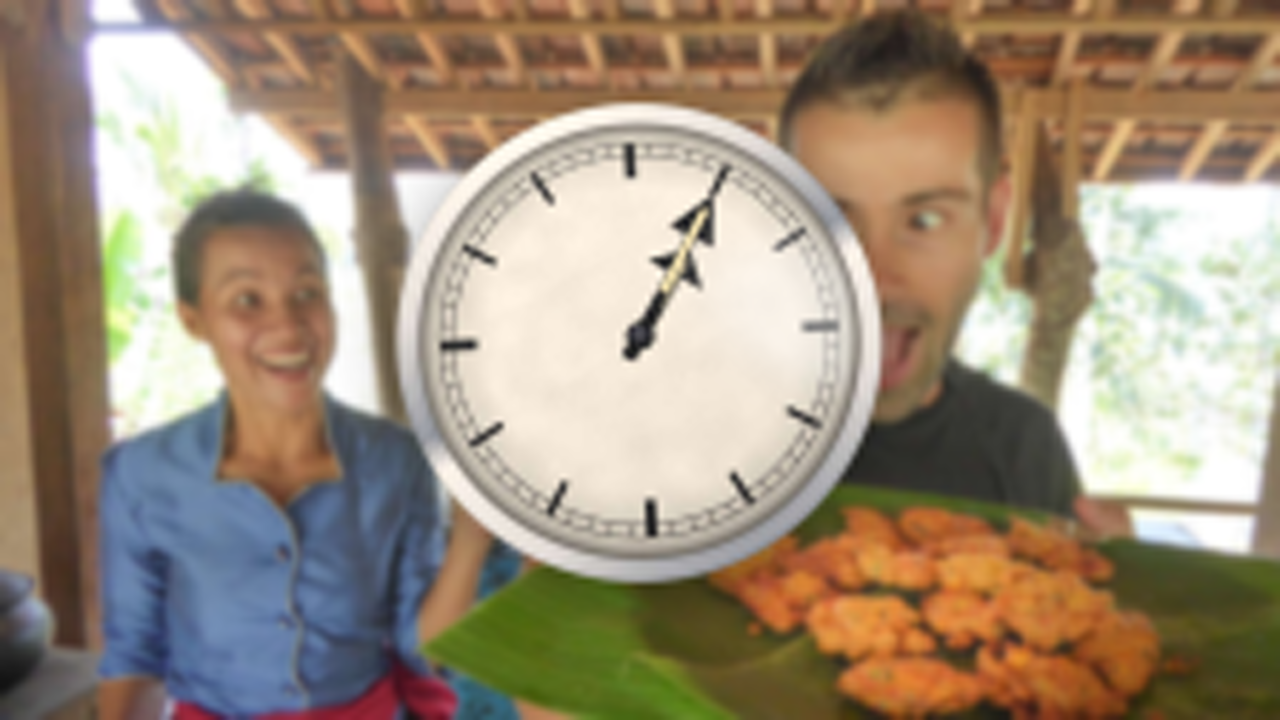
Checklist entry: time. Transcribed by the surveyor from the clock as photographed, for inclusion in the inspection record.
1:05
